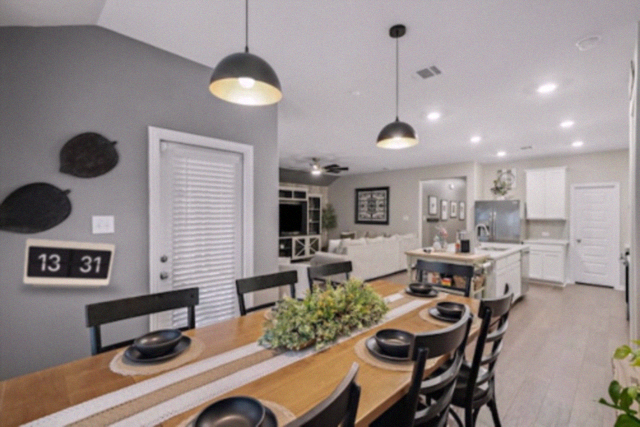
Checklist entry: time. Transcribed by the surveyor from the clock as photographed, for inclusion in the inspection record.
13:31
